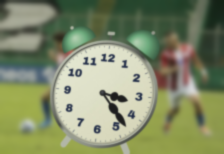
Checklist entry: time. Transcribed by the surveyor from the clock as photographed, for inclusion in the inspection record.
3:23
